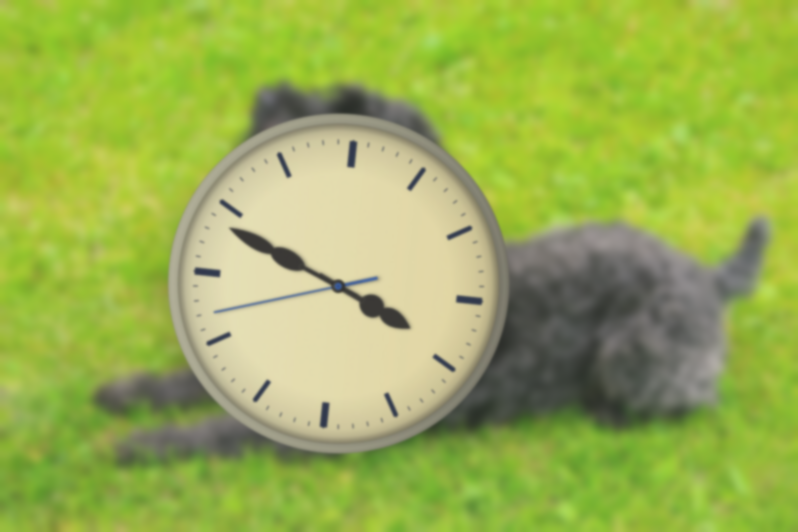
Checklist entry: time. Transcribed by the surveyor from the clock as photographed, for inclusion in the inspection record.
3:48:42
